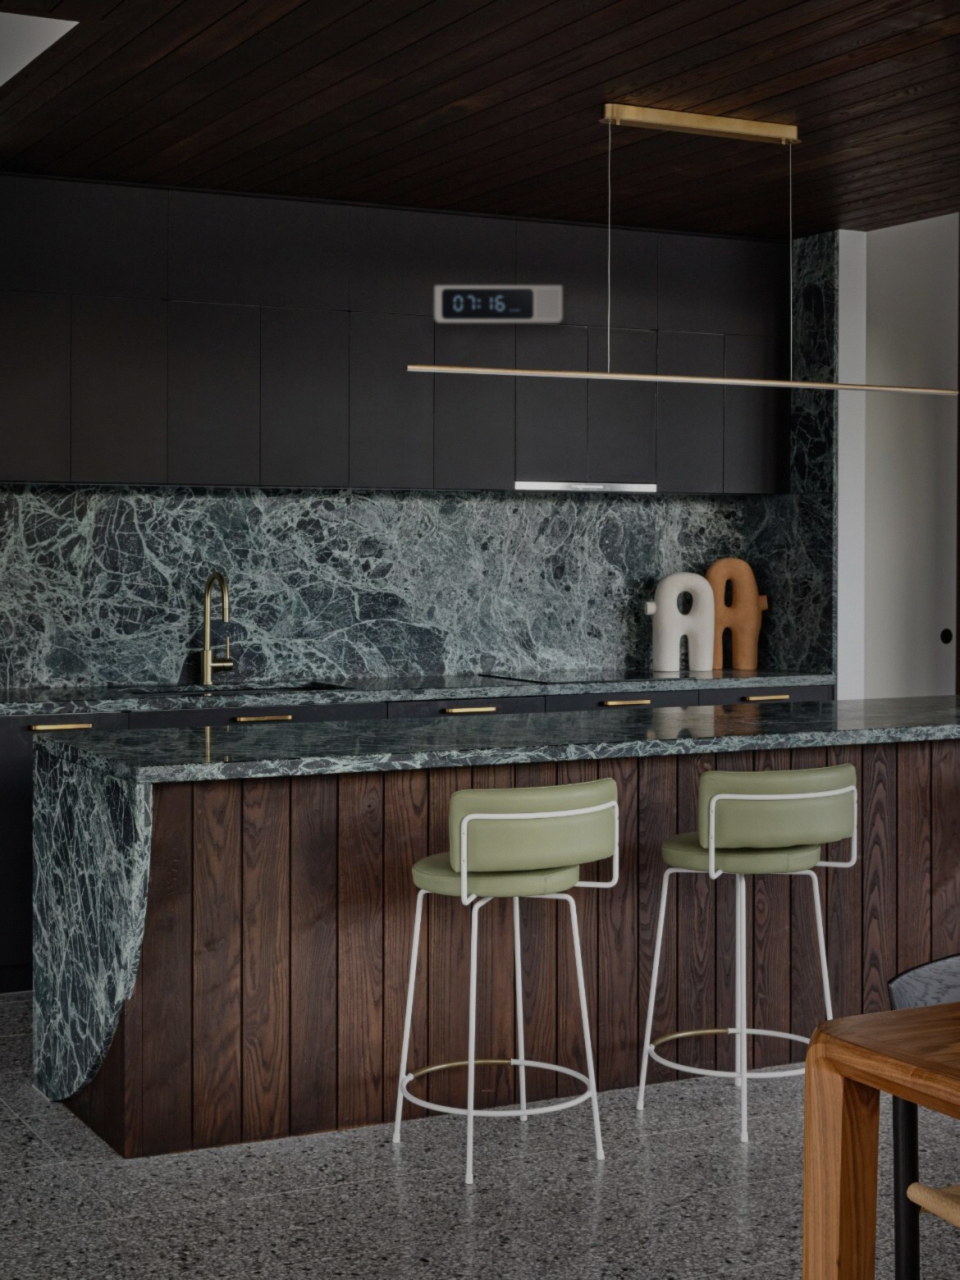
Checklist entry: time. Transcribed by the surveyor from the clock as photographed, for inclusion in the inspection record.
7:16
